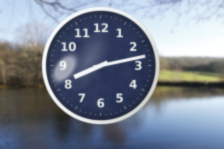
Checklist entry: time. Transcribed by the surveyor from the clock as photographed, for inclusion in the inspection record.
8:13
